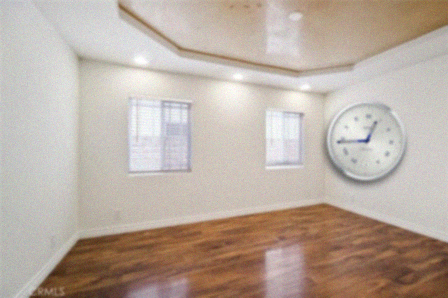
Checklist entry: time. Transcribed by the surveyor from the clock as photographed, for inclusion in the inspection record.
12:44
